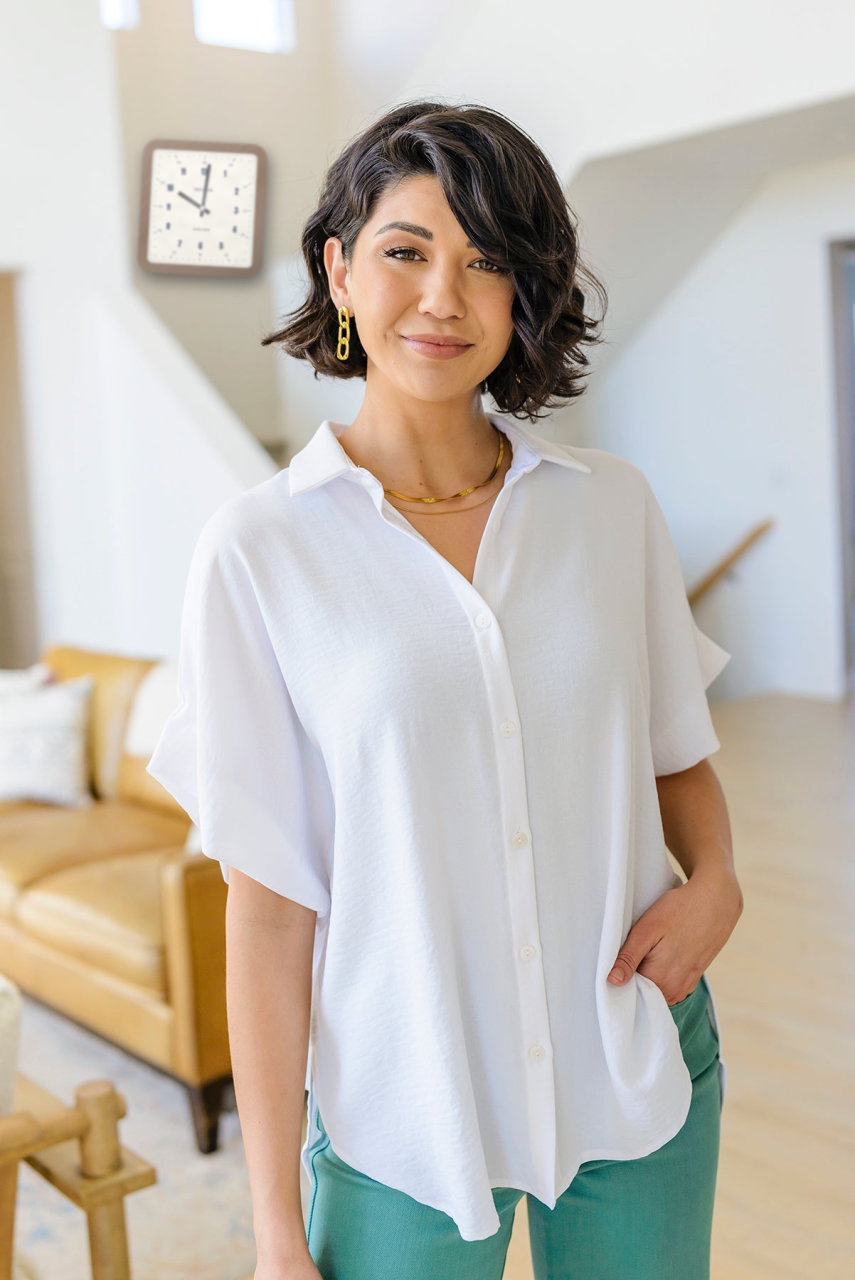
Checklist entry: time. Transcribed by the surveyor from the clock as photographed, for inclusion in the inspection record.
10:01
